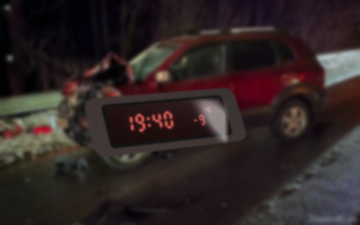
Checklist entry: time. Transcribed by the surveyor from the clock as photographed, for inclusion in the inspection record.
19:40
